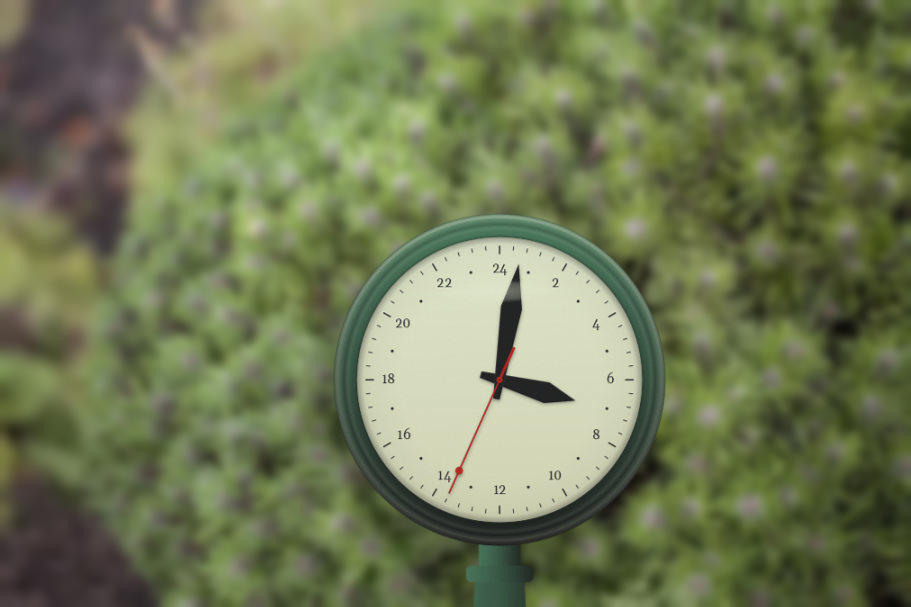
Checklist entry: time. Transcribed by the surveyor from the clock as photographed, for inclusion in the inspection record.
7:01:34
